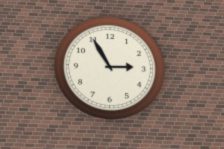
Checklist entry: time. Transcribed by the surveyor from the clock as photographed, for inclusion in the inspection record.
2:55
